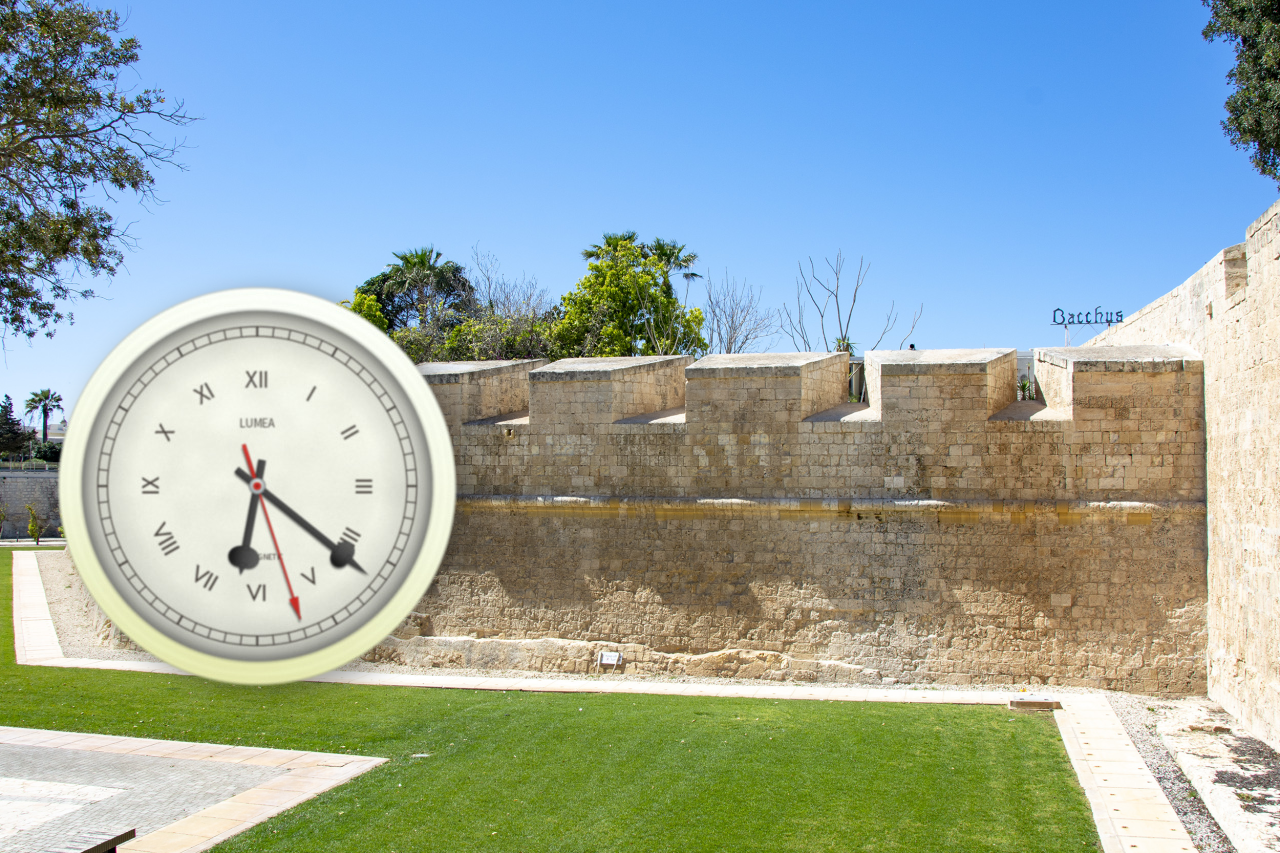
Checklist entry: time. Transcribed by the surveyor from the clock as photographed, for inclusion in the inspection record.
6:21:27
